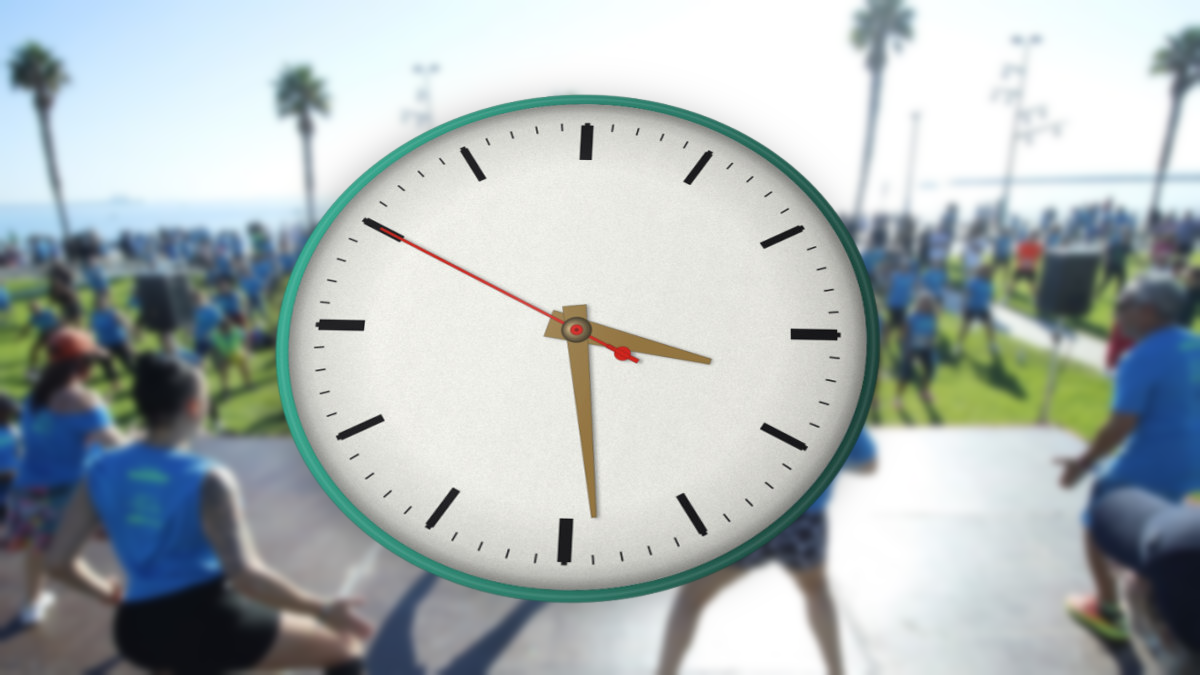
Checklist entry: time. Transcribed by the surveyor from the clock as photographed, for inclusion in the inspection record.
3:28:50
